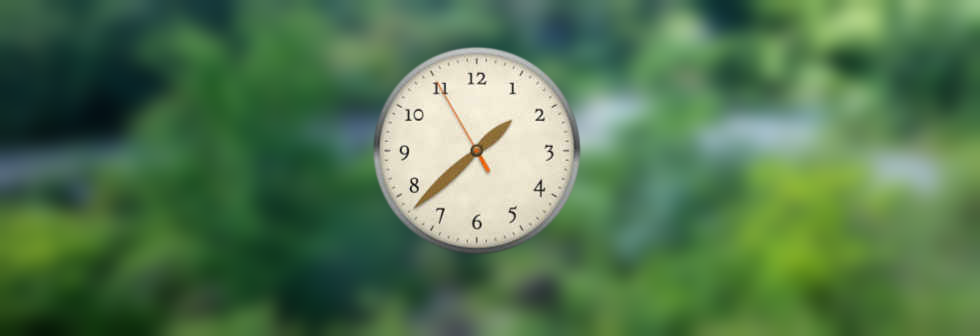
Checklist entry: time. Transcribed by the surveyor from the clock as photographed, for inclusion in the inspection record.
1:37:55
